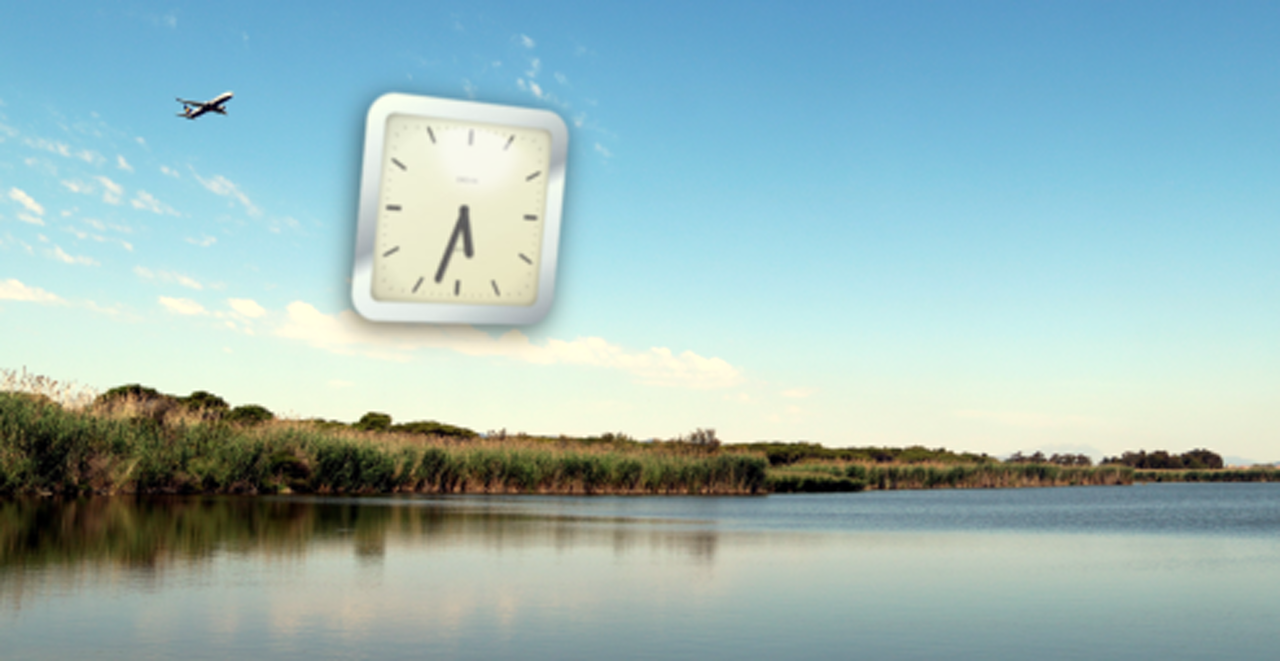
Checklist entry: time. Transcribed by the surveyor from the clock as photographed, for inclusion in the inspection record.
5:33
